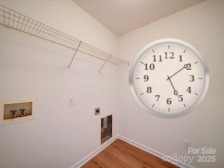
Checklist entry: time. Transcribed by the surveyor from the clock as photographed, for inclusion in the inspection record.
5:09
